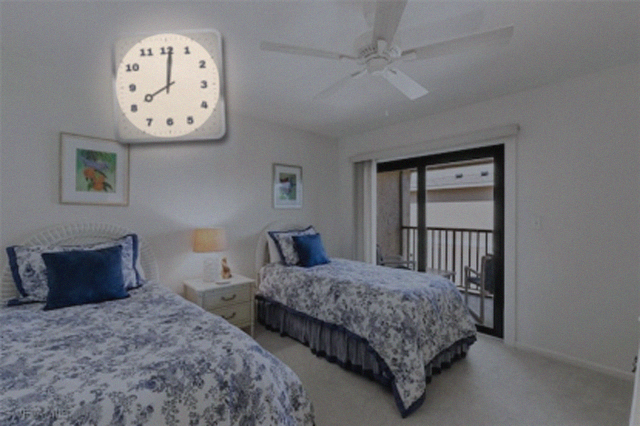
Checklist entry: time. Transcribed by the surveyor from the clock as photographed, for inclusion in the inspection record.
8:01
